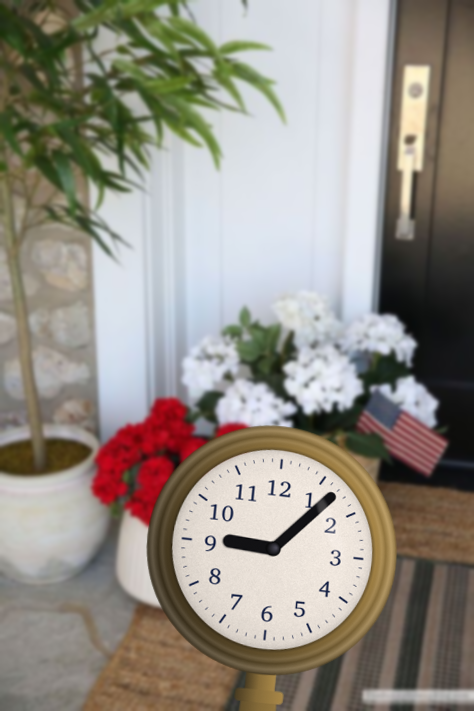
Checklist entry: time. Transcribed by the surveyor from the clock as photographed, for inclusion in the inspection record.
9:07
